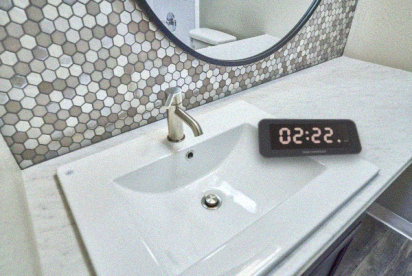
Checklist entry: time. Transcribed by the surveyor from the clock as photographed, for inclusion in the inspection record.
2:22
